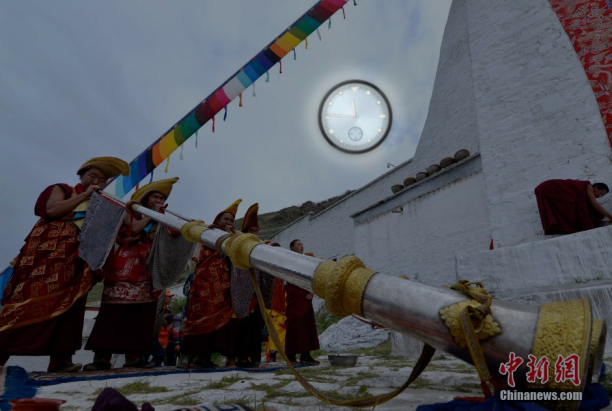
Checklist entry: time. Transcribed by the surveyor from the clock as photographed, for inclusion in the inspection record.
11:46
